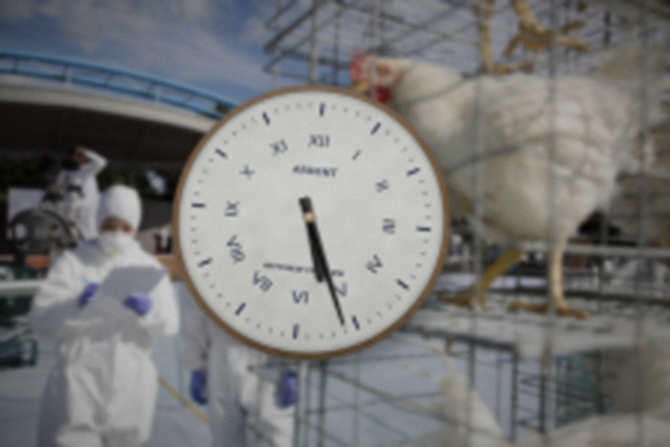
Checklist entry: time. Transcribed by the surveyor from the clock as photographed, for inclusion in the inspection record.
5:26
